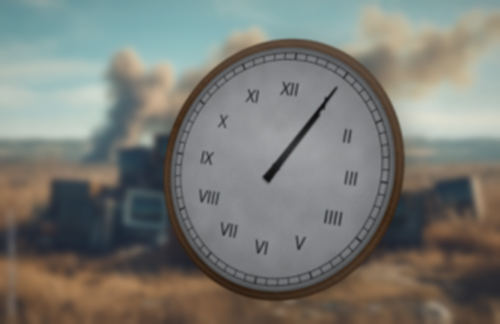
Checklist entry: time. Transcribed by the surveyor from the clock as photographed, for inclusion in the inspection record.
1:05
